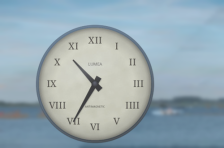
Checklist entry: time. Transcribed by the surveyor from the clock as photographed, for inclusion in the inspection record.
10:35
